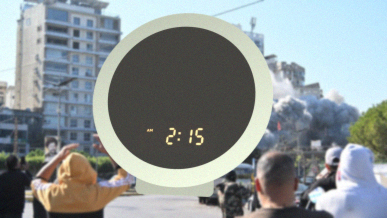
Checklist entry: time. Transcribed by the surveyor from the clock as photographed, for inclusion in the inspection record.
2:15
